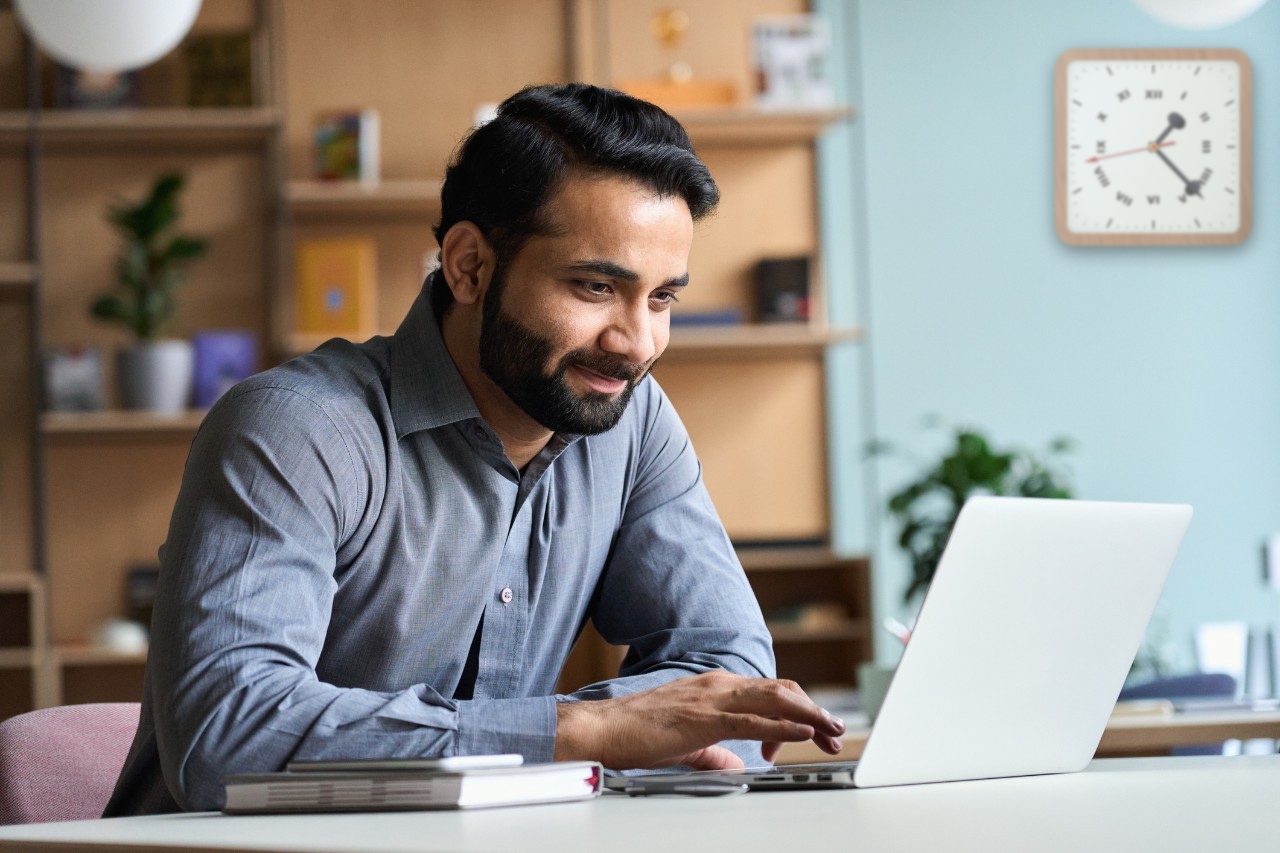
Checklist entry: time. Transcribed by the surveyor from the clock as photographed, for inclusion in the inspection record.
1:22:43
